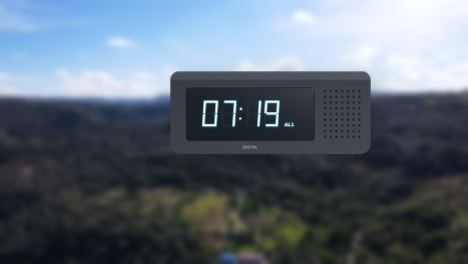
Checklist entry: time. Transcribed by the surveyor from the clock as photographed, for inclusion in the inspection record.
7:19
